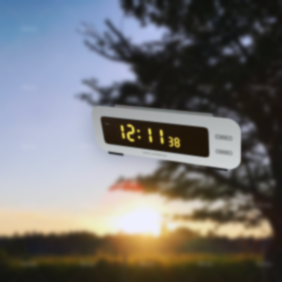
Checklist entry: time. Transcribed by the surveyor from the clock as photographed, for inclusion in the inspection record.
12:11
